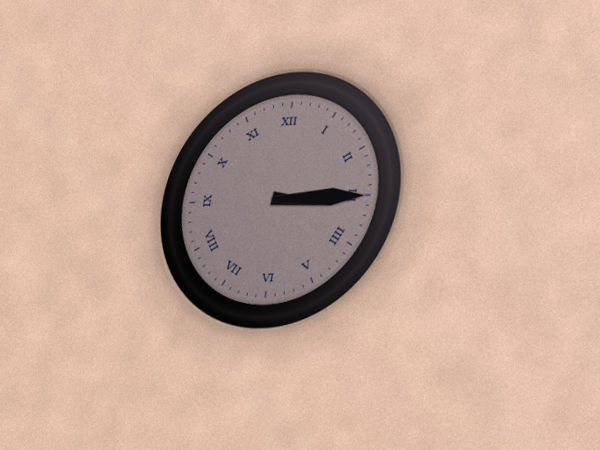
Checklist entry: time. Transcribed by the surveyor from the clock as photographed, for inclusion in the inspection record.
3:15
